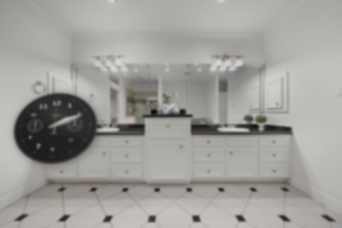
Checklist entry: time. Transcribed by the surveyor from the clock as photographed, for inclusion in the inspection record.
2:11
